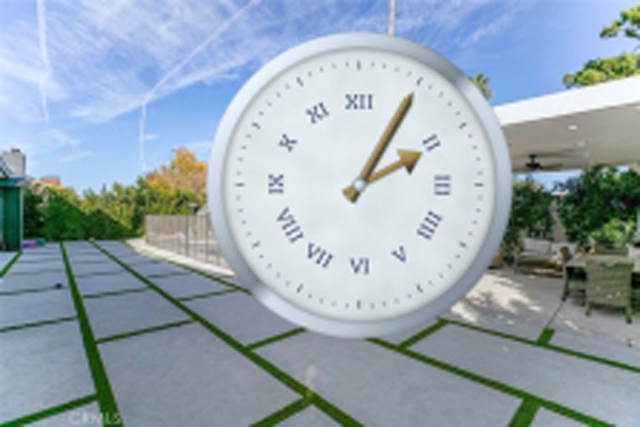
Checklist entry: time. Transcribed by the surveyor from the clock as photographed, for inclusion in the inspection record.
2:05
